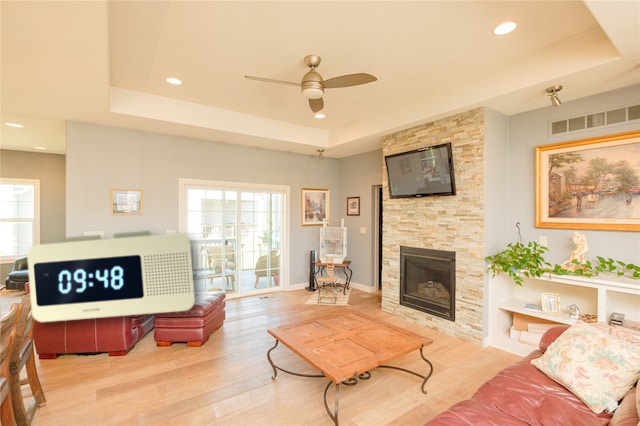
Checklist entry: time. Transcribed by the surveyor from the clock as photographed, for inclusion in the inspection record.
9:48
